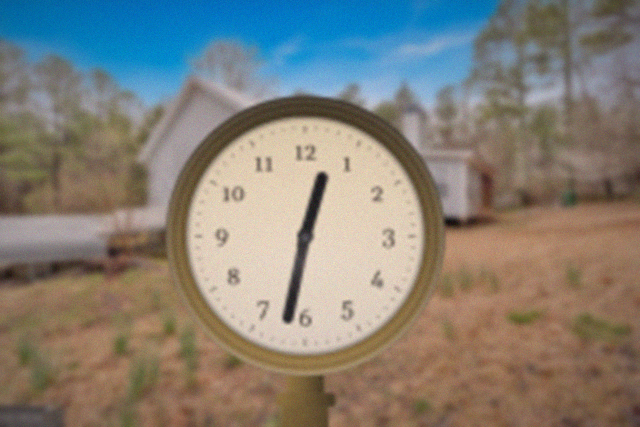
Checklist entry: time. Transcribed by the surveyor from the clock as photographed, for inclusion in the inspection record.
12:32
